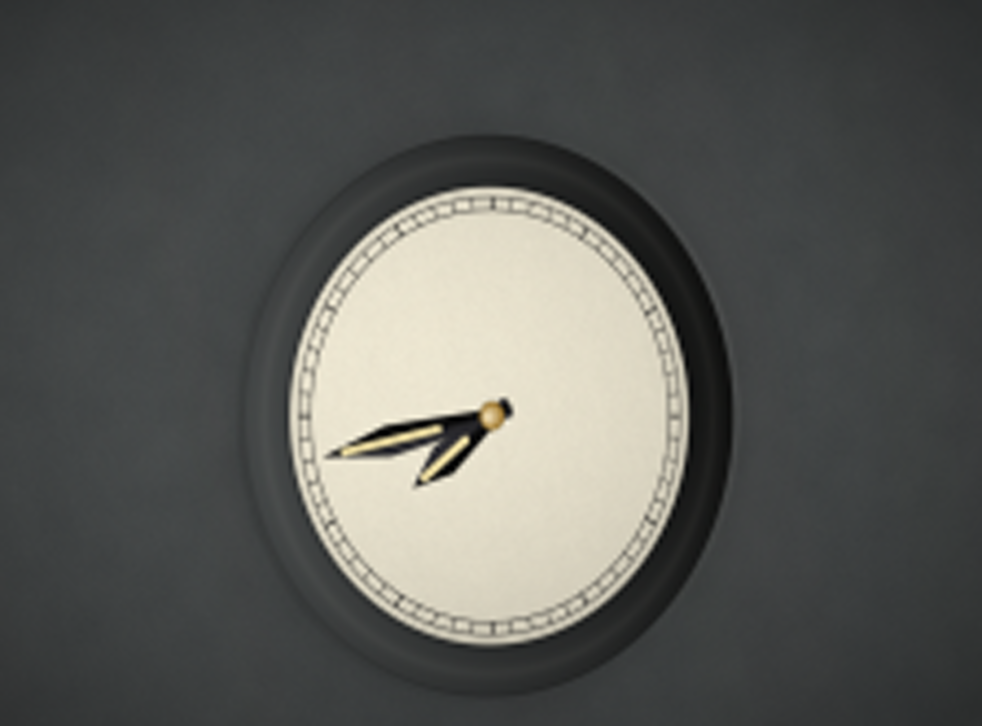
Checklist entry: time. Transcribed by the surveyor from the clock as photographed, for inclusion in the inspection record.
7:43
